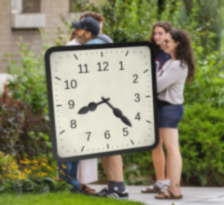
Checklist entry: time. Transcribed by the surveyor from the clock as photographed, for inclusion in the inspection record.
8:23
